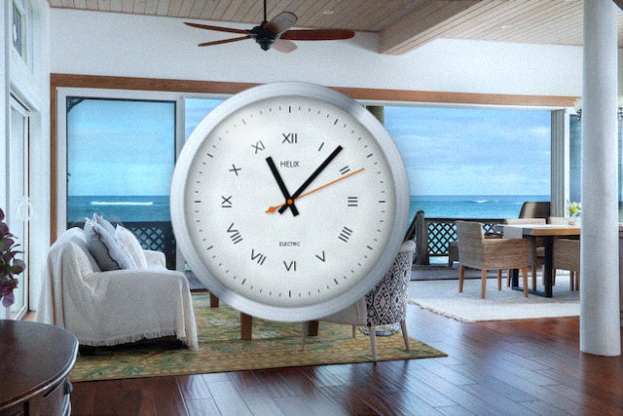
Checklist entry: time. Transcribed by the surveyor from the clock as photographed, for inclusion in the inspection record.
11:07:11
